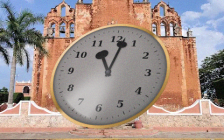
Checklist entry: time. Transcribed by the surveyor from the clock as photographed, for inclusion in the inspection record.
11:02
